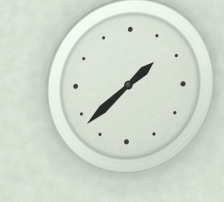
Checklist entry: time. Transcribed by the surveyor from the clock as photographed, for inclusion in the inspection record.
1:38
